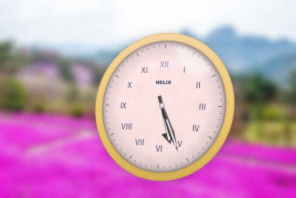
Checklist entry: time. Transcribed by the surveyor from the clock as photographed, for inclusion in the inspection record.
5:26
